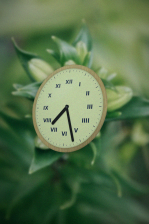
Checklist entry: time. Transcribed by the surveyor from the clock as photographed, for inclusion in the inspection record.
7:27
